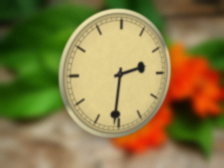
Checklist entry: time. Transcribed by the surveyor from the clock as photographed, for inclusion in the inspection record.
2:31
